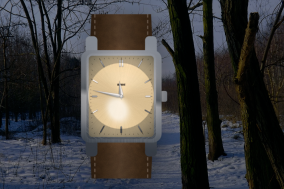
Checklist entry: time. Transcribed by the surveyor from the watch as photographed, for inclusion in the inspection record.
11:47
